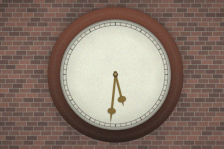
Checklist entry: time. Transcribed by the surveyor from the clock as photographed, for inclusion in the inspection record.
5:31
